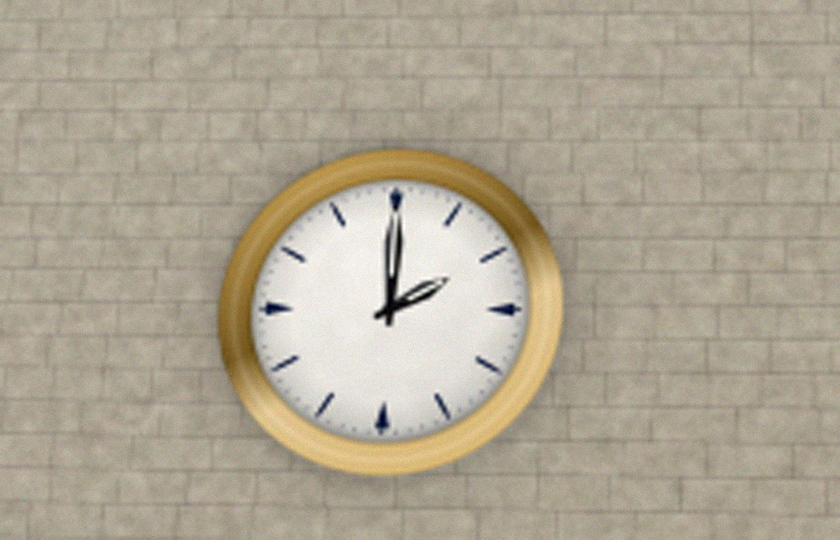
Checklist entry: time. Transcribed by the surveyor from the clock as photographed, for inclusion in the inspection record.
2:00
